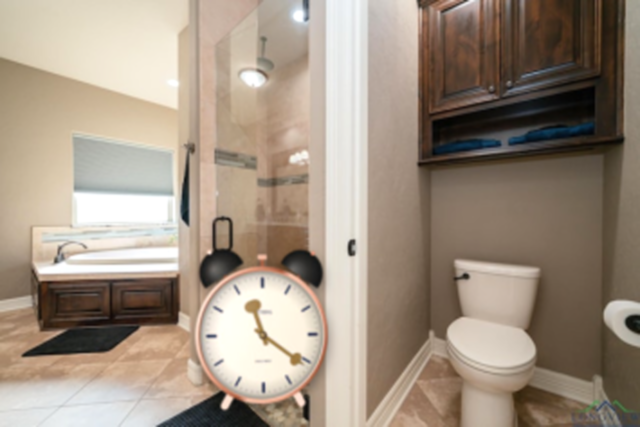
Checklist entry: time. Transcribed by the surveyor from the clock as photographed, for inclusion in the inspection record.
11:21
